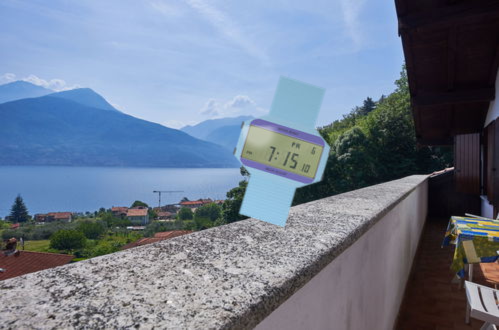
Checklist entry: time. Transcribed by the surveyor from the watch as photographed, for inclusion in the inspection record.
7:15
